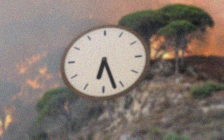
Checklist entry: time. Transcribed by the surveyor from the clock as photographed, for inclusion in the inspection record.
6:27
